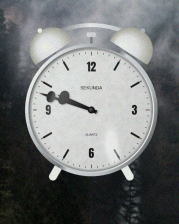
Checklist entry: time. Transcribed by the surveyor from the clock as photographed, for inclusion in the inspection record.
9:48
